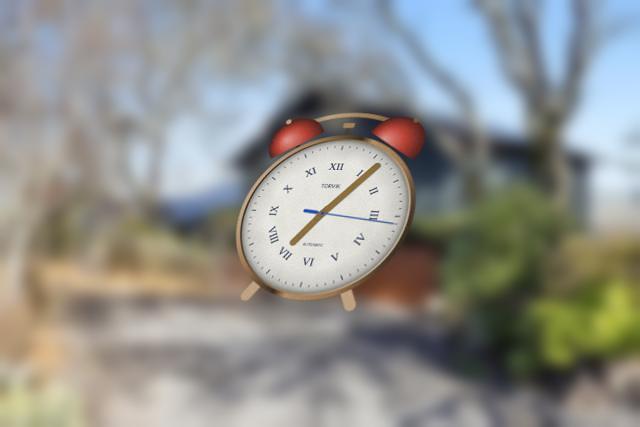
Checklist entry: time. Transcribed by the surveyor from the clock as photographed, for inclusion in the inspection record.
7:06:16
